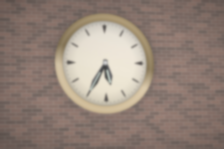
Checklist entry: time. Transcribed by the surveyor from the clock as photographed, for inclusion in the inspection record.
5:35
